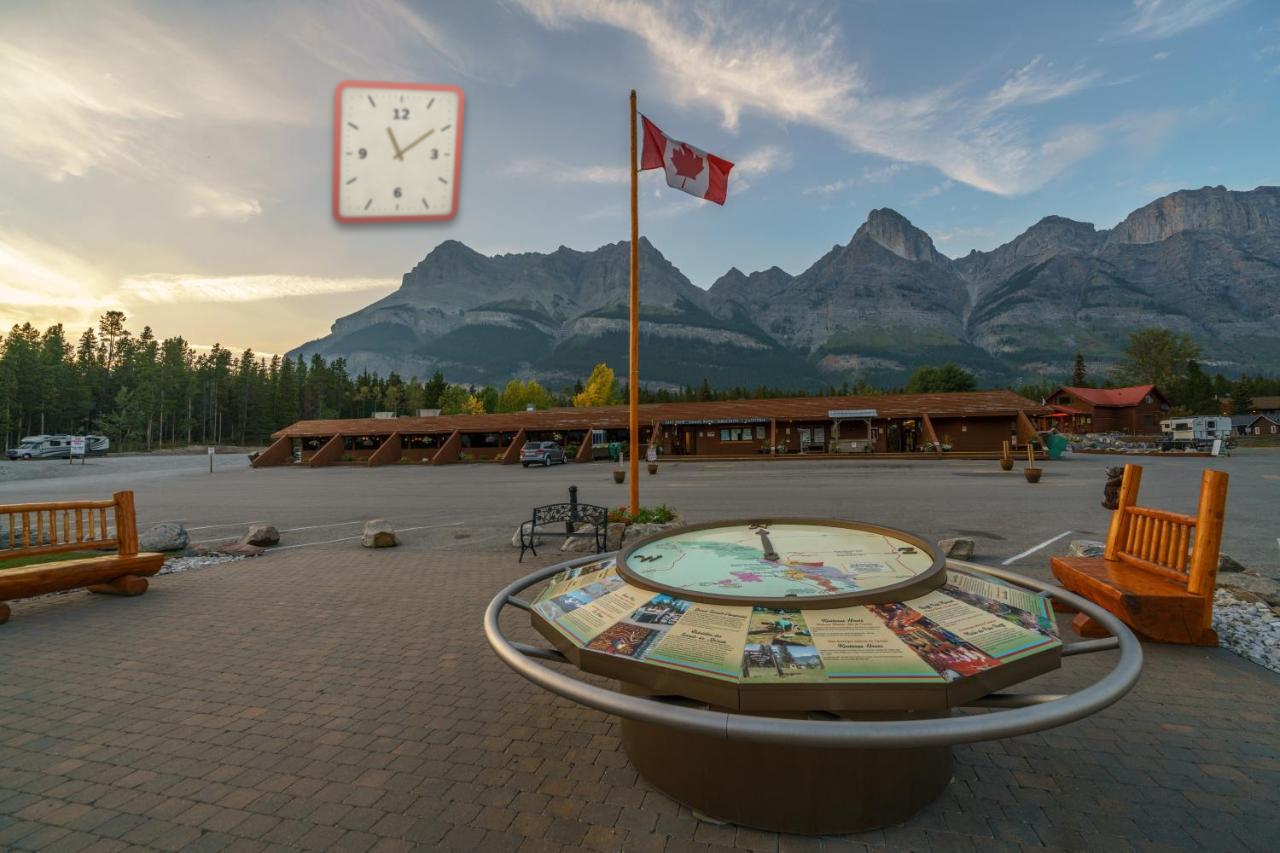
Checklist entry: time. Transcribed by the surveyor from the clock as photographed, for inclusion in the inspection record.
11:09
